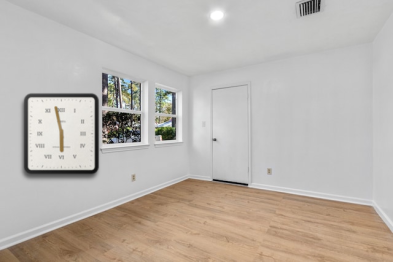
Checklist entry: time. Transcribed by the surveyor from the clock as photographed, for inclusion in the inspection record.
5:58
